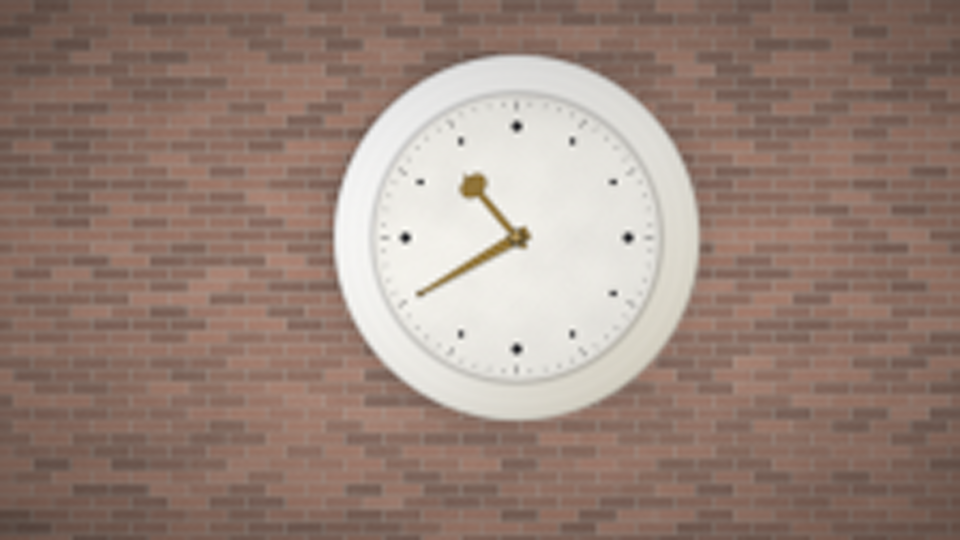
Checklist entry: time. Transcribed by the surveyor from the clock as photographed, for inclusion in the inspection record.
10:40
